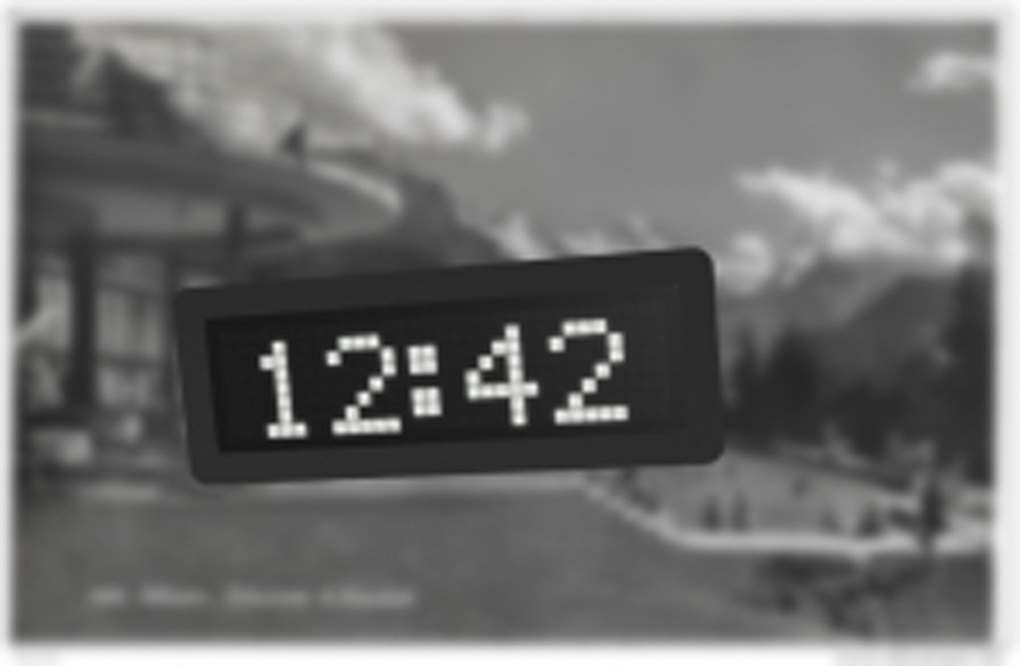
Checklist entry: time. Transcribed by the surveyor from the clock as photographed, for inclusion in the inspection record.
12:42
